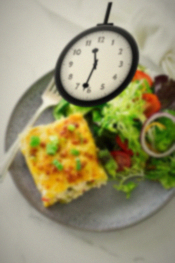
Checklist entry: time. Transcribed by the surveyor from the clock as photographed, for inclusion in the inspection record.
11:32
